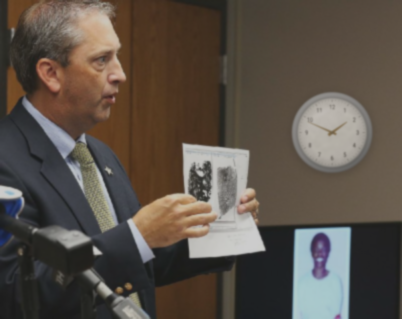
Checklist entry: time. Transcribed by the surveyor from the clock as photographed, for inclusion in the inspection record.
1:49
